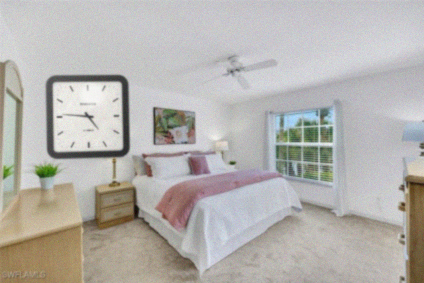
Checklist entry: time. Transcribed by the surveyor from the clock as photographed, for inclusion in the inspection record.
4:46
